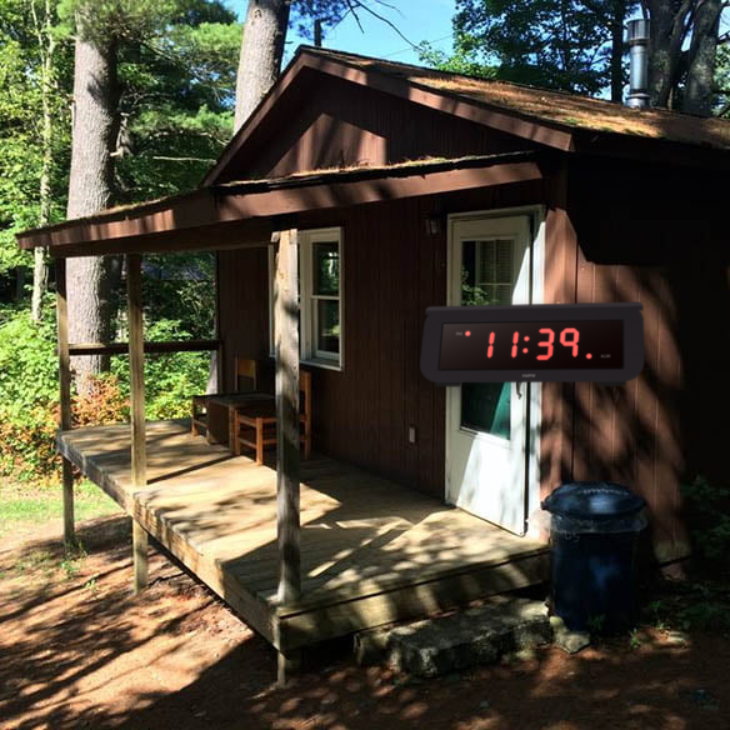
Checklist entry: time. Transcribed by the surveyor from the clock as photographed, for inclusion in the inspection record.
11:39
